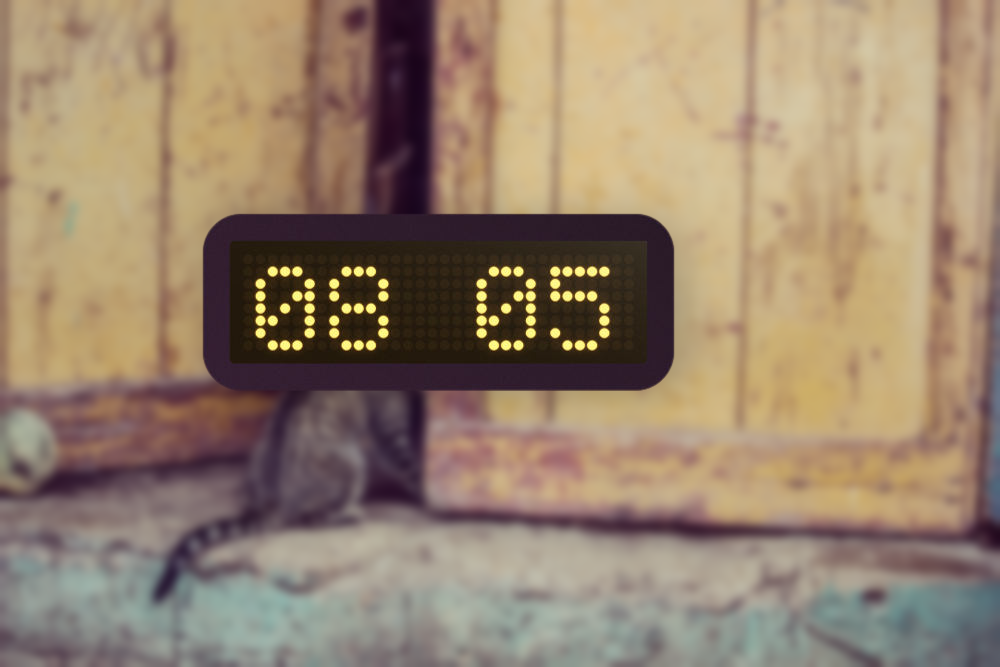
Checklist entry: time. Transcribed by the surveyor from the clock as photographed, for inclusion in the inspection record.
8:05
